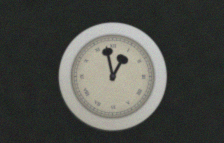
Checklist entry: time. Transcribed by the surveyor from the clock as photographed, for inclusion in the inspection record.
12:58
